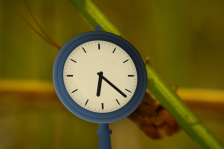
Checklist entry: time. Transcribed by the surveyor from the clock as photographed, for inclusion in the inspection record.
6:22
